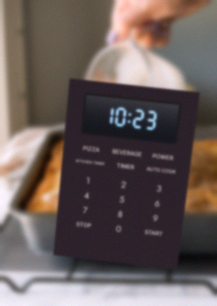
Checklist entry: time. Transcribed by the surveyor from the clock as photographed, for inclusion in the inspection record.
10:23
